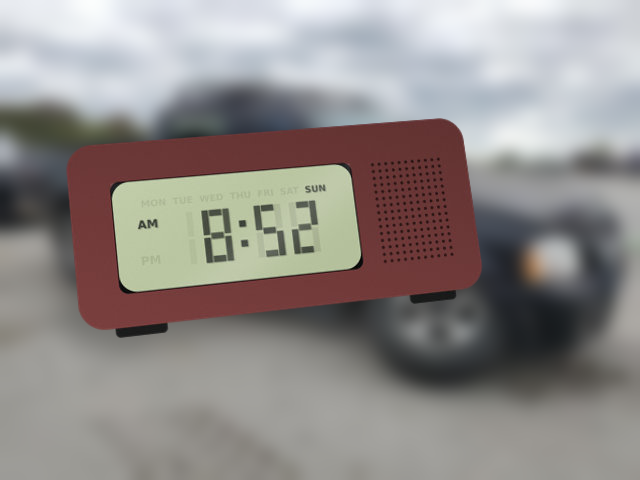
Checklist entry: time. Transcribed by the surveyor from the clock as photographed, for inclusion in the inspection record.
8:52
